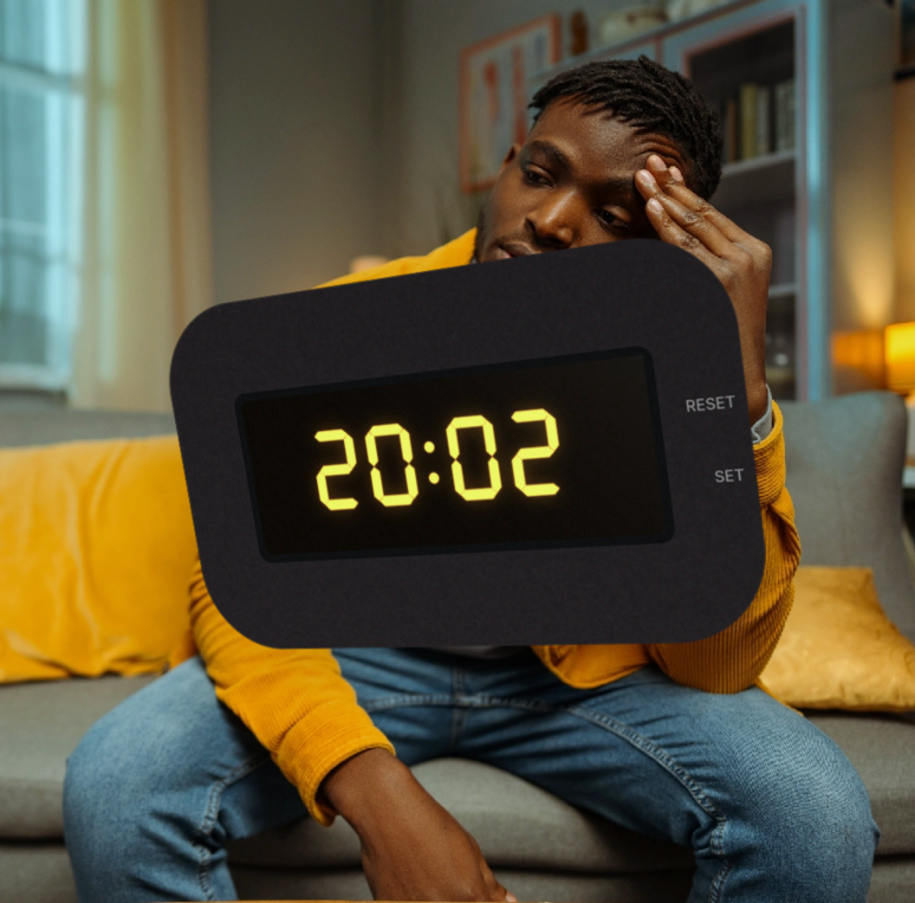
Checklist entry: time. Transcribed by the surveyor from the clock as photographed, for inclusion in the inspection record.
20:02
